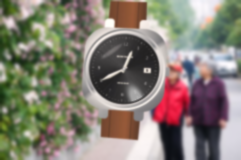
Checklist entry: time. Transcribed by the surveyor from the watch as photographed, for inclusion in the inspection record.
12:40
